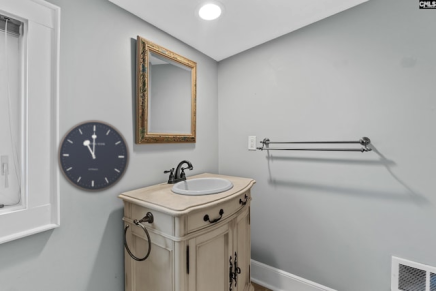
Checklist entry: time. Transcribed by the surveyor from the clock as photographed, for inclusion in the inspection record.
11:00
